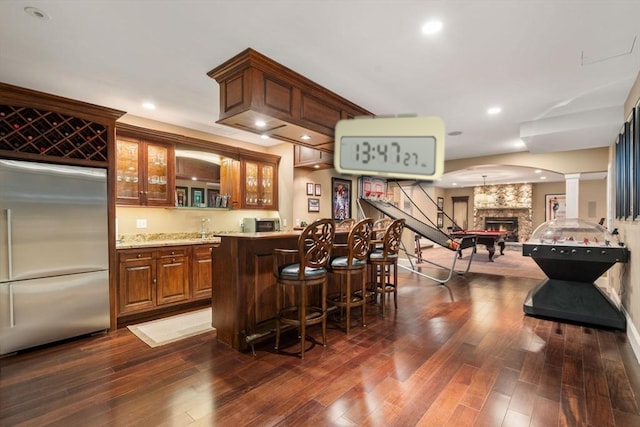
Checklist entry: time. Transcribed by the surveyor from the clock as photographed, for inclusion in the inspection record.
13:47:27
